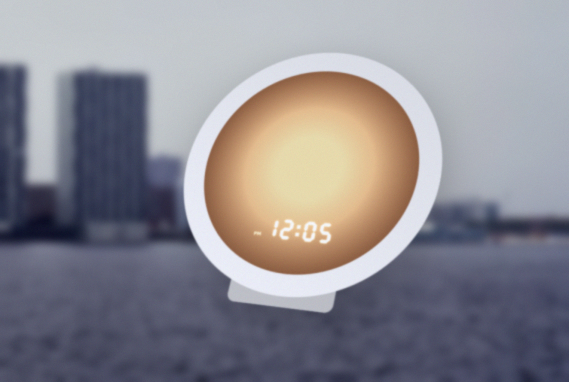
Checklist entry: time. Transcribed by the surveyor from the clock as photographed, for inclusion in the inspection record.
12:05
